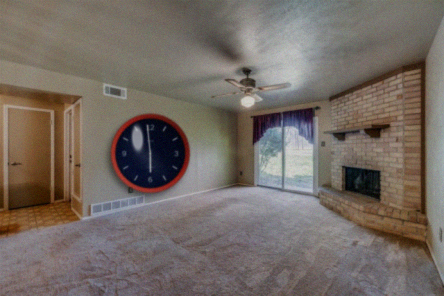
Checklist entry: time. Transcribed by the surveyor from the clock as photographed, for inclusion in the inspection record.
5:59
